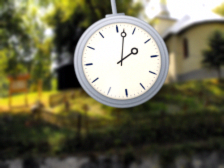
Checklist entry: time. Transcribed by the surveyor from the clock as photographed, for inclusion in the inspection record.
2:02
